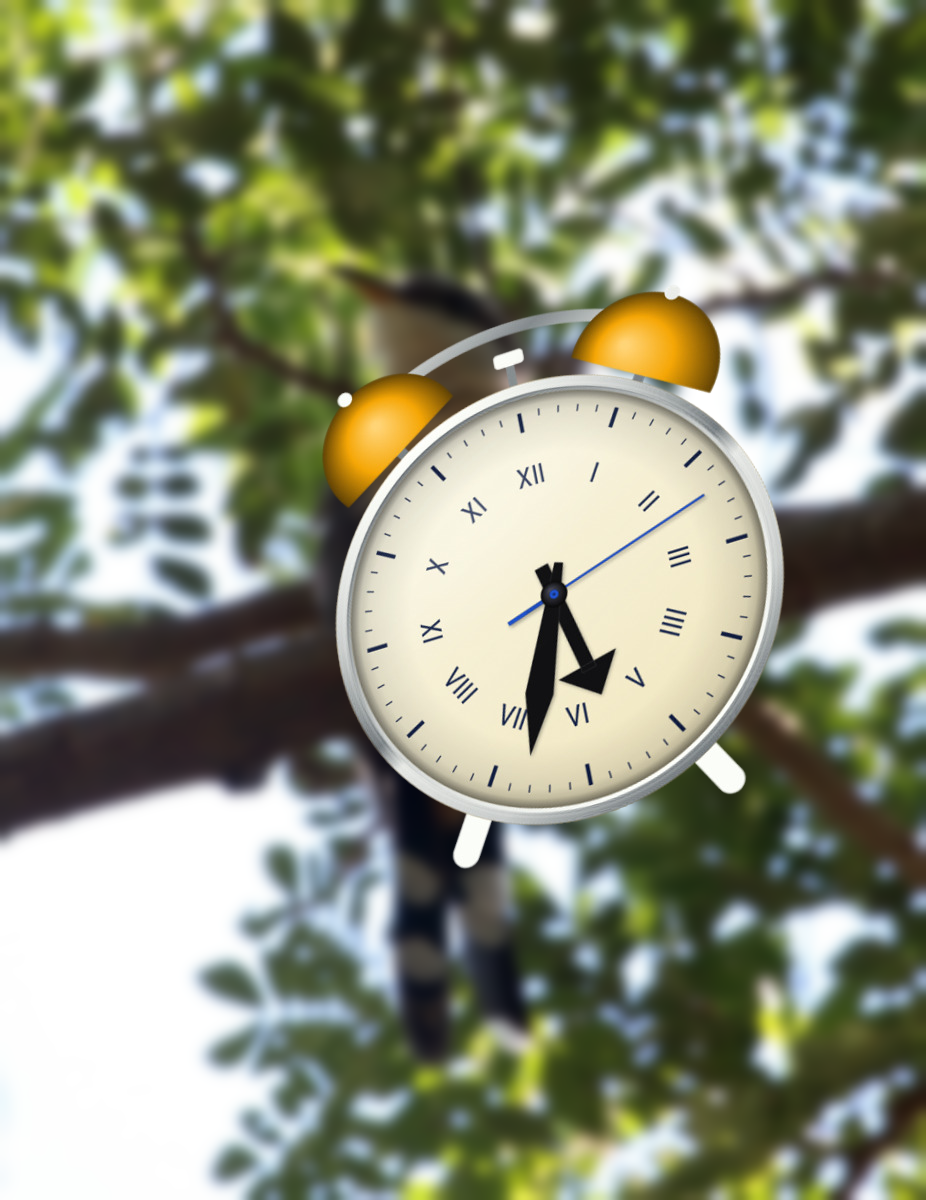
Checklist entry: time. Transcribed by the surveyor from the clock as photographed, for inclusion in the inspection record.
5:33:12
